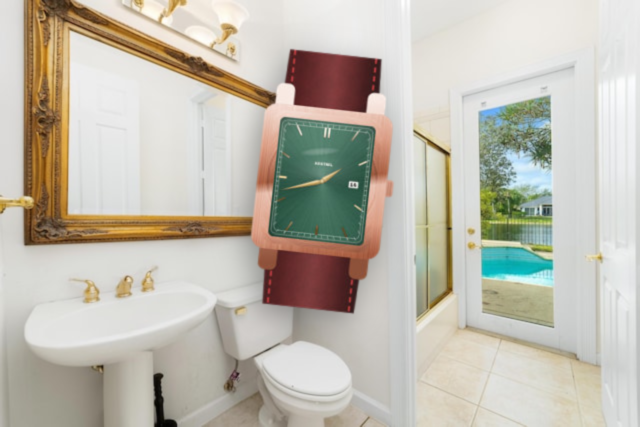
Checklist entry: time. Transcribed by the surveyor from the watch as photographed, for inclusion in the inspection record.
1:42
